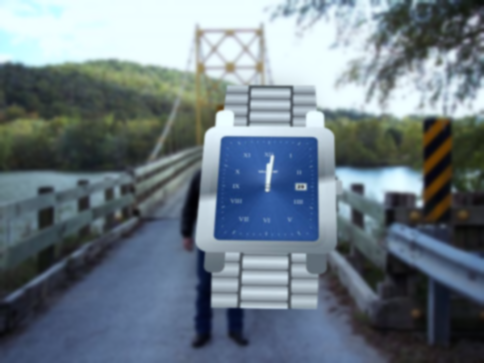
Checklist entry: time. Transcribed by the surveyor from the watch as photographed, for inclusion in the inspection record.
12:01
